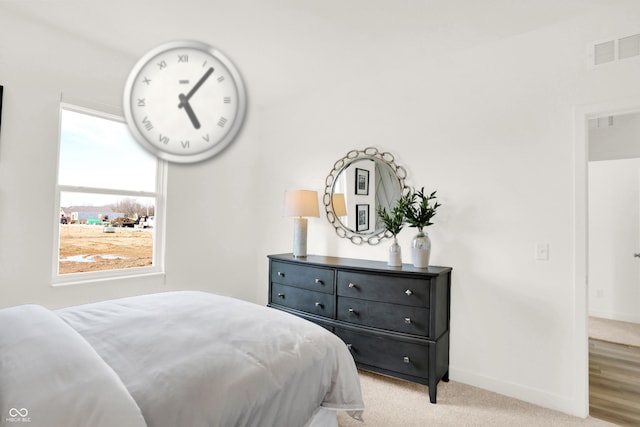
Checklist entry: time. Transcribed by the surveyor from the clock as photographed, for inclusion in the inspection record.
5:07
